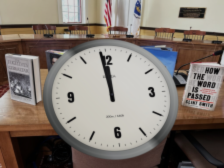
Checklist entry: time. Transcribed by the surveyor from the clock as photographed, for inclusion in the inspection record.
11:59
